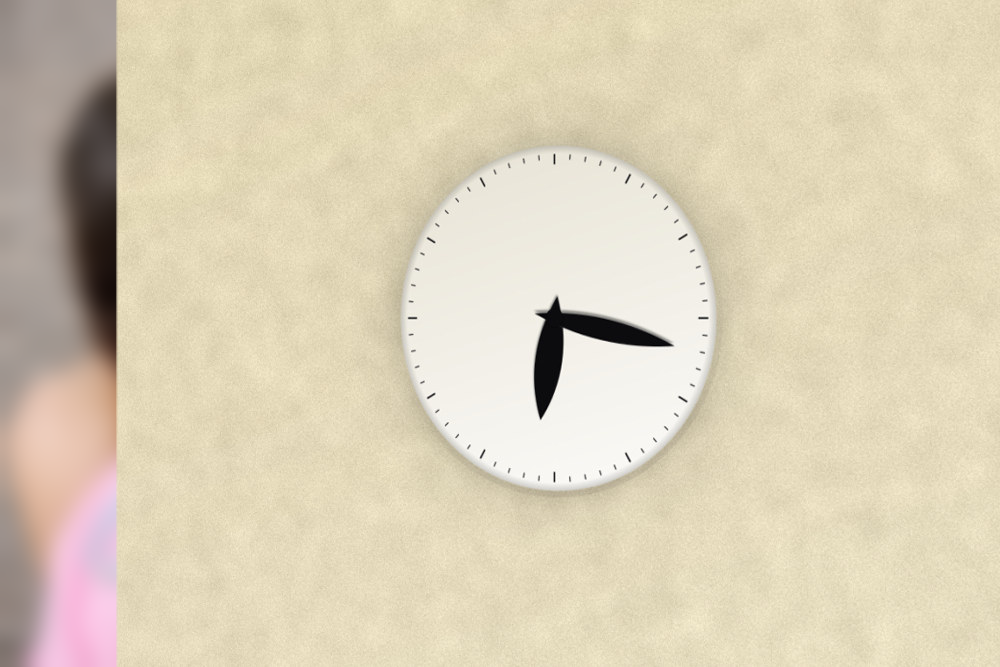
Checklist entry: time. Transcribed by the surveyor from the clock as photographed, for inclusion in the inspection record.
6:17
